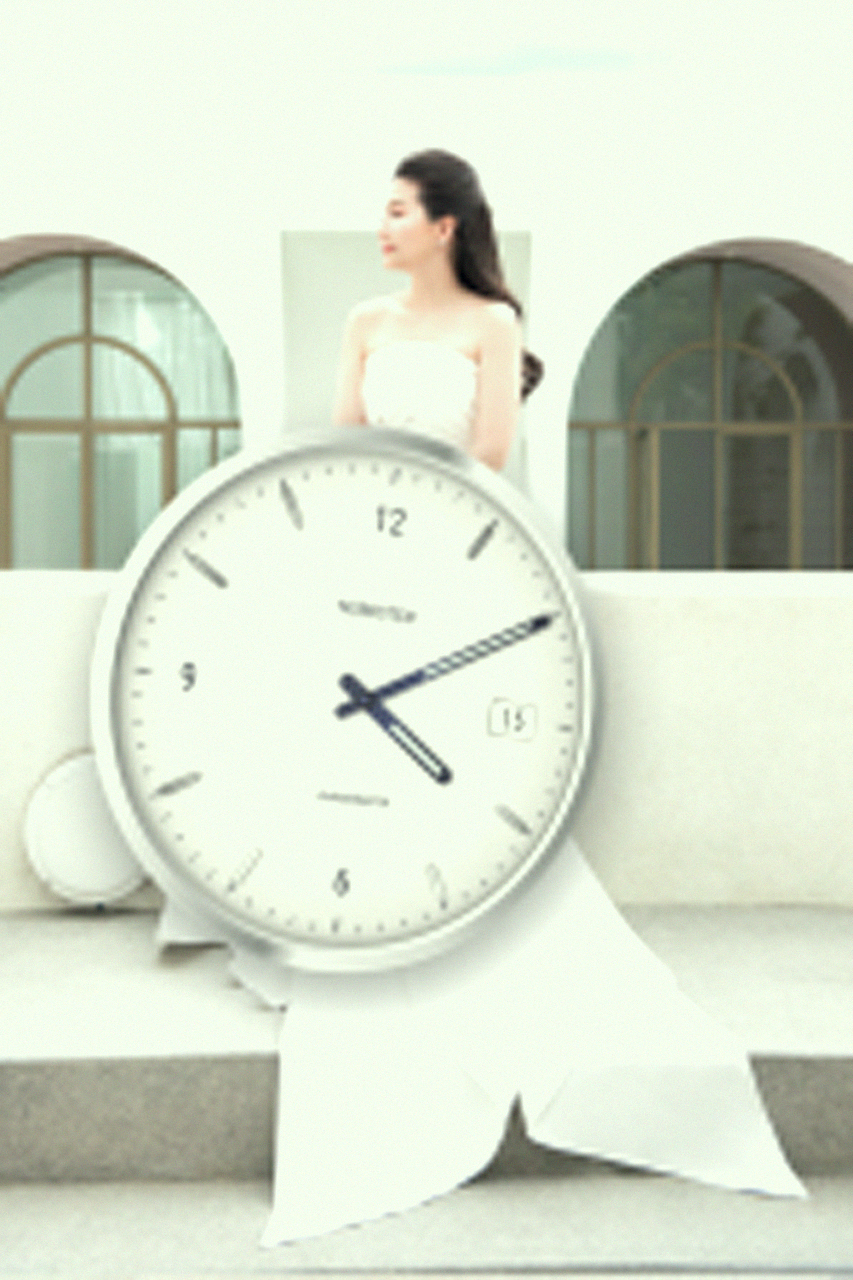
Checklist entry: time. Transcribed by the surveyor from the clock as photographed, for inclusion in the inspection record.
4:10
